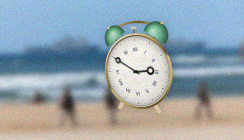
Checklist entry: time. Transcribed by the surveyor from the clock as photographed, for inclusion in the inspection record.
2:50
